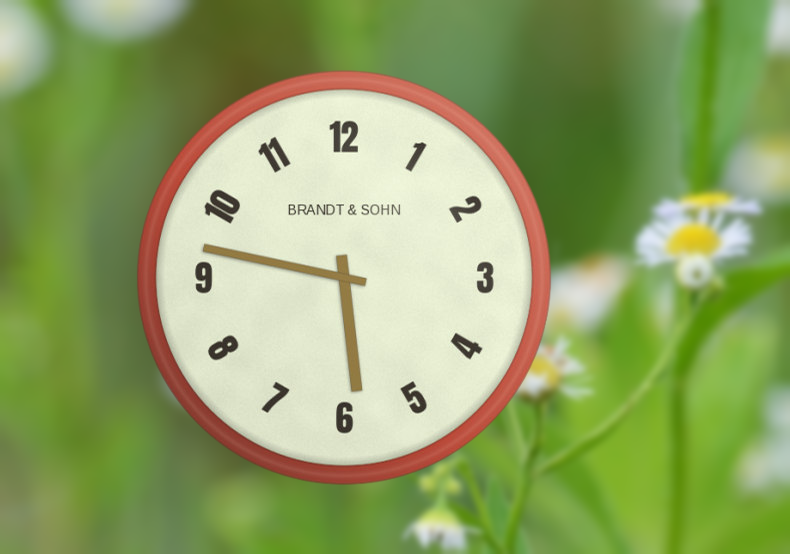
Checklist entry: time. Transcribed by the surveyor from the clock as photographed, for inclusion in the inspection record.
5:47
